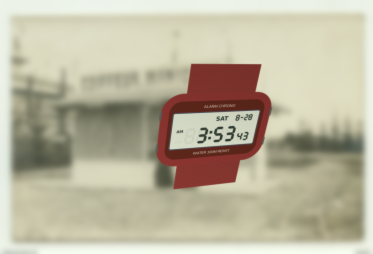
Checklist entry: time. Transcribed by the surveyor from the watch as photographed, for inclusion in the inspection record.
3:53:43
